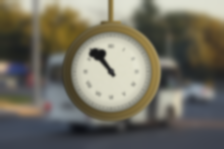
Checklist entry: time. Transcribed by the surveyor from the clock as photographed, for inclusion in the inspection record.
10:53
